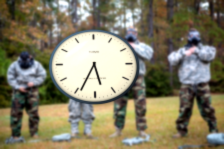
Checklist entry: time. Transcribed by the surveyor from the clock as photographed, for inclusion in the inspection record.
5:34
